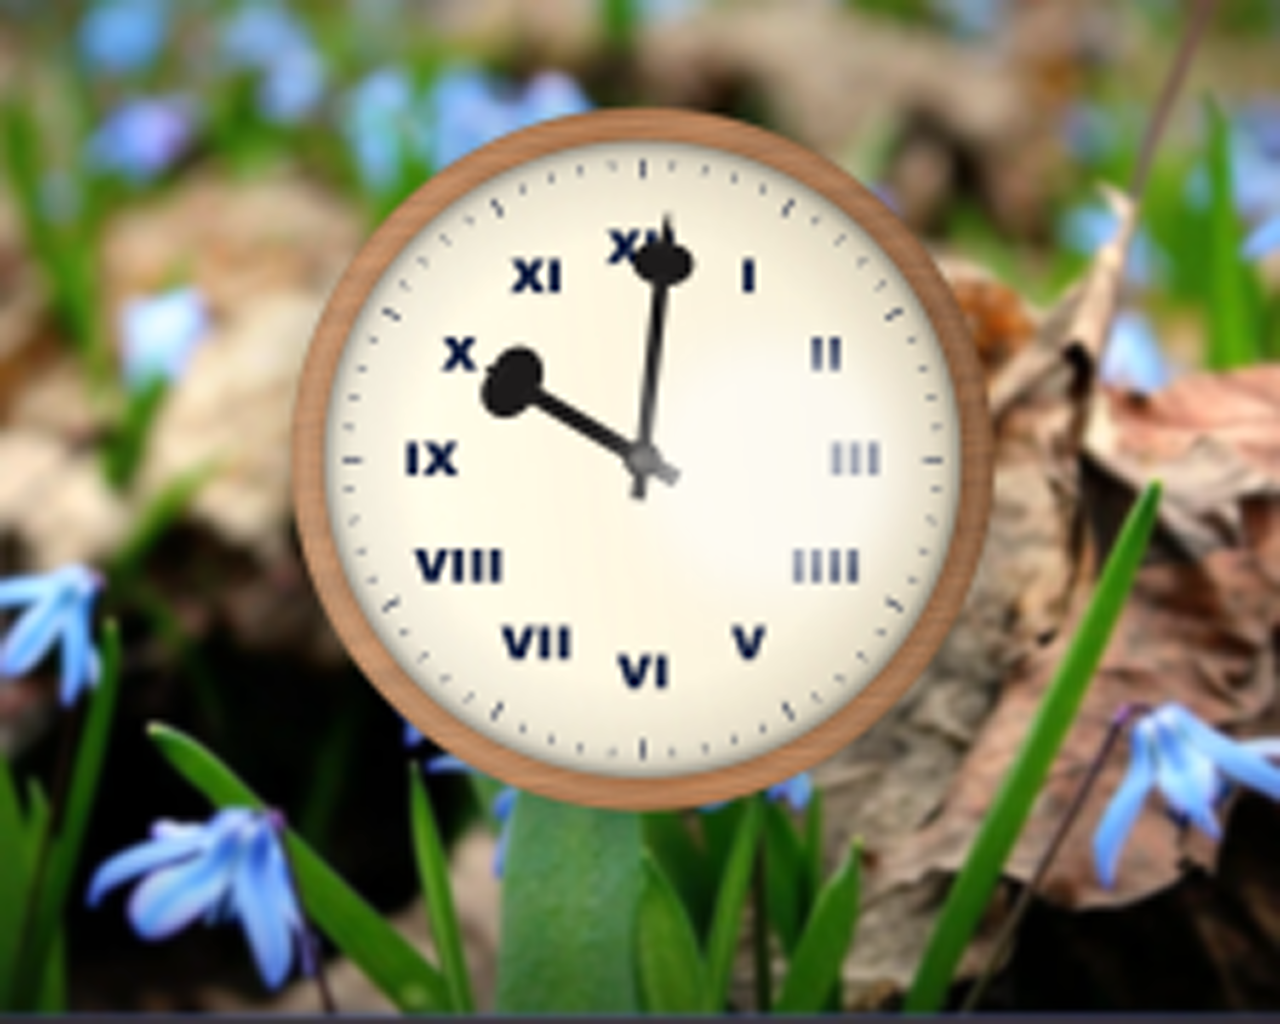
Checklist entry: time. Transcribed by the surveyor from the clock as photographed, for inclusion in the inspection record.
10:01
